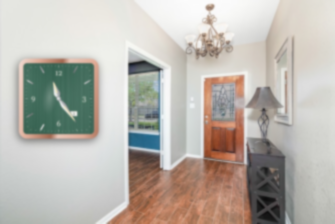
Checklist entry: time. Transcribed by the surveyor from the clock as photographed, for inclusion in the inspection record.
11:24
